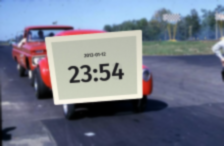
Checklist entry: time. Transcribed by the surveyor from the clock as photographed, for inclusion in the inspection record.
23:54
